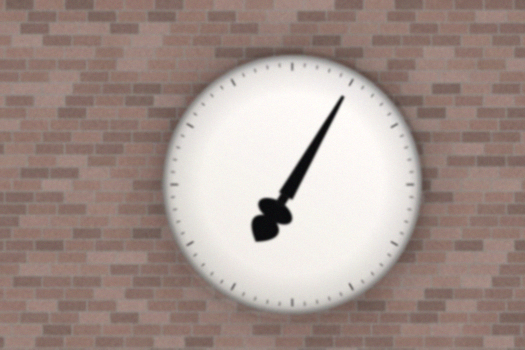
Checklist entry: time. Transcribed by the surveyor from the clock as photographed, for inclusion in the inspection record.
7:05
